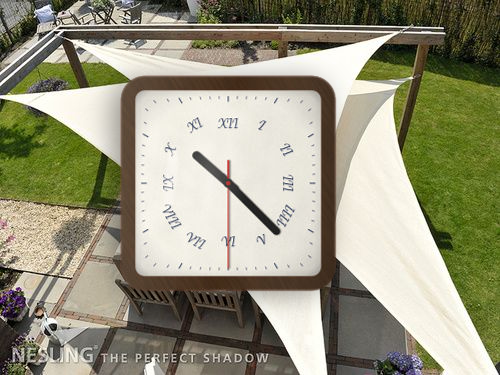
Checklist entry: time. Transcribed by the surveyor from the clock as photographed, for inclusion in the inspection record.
10:22:30
